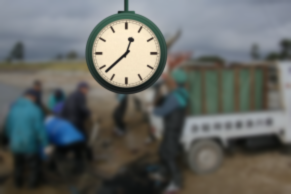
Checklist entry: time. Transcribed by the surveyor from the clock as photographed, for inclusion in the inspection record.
12:38
